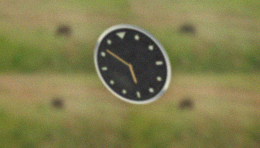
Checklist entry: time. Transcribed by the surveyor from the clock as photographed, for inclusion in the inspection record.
5:52
